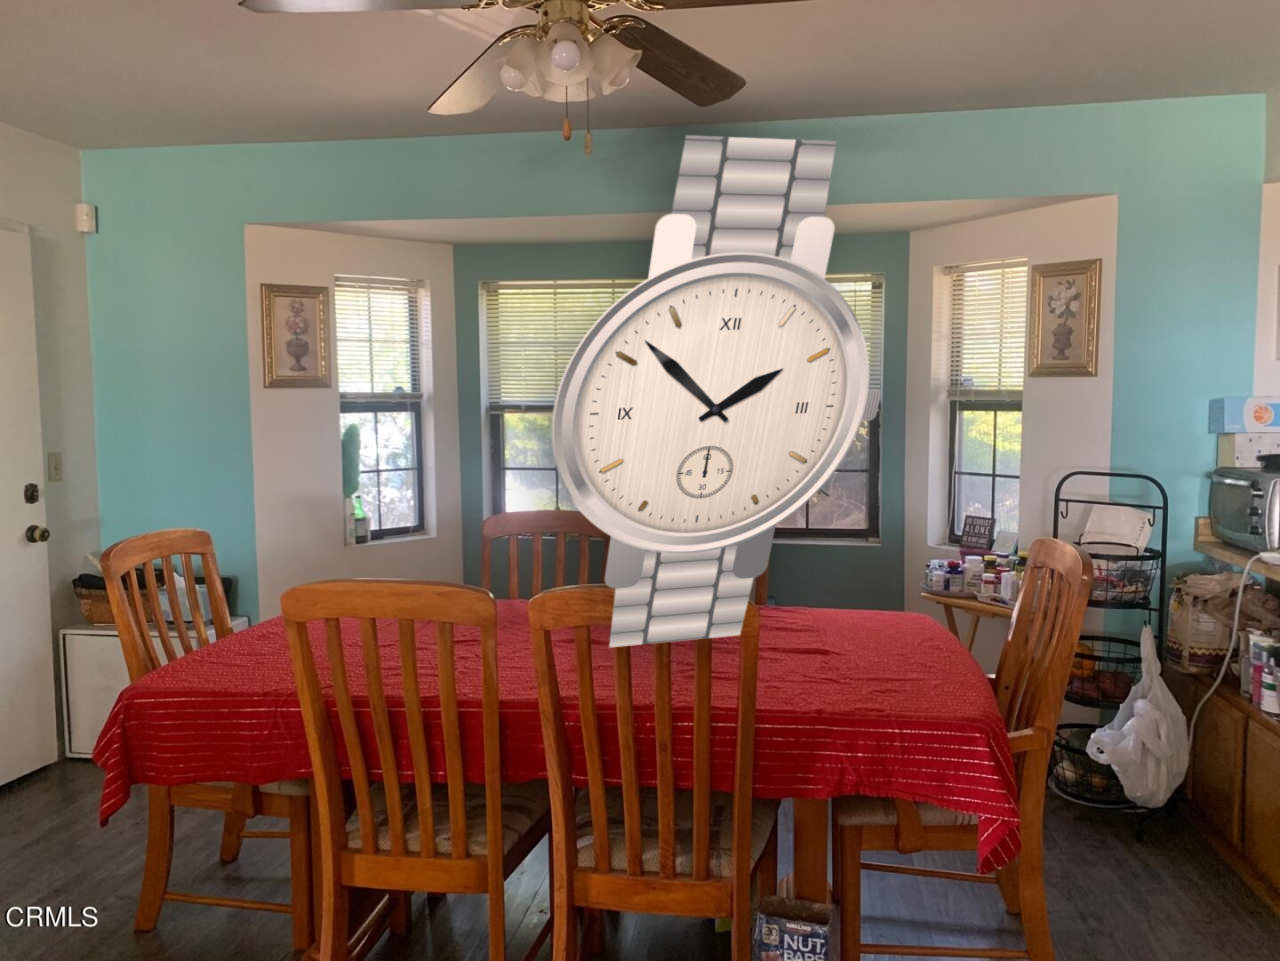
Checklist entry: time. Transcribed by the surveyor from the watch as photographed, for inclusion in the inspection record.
1:52
